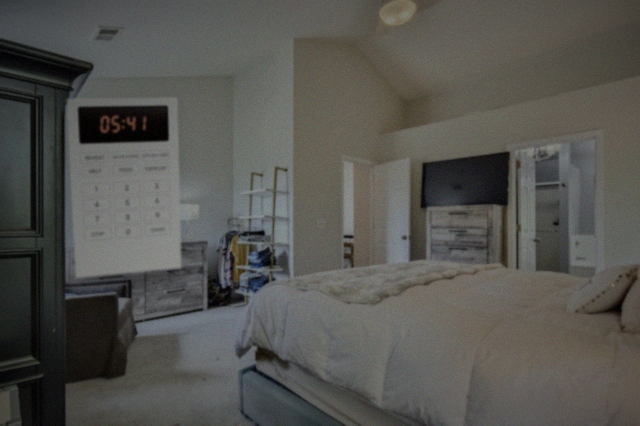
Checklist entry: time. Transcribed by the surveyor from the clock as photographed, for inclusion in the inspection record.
5:41
